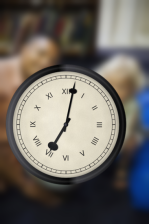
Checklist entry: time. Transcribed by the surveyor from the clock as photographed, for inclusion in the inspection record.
7:02
